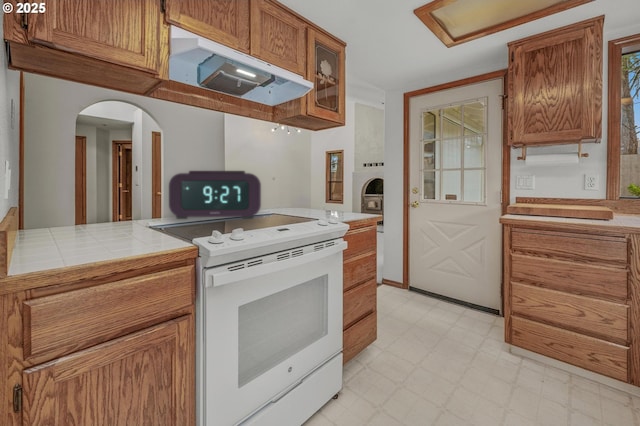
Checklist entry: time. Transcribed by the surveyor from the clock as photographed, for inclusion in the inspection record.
9:27
